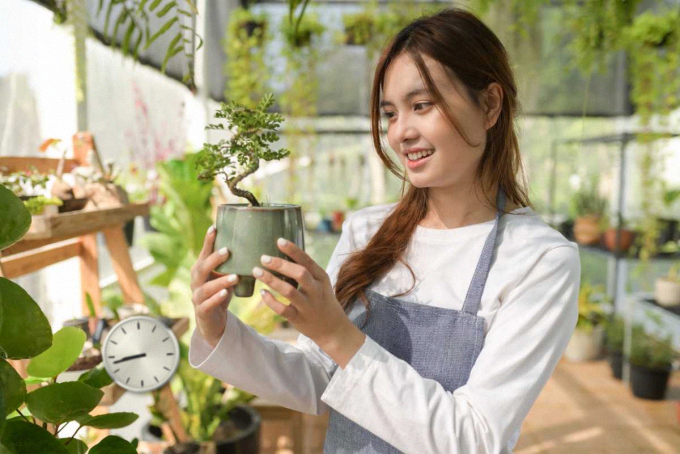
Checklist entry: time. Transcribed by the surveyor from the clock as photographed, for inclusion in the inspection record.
8:43
